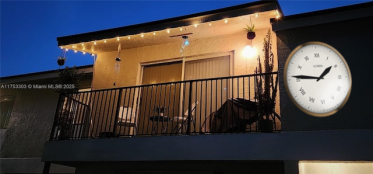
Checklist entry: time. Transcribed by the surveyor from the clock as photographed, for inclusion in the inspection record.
1:46
